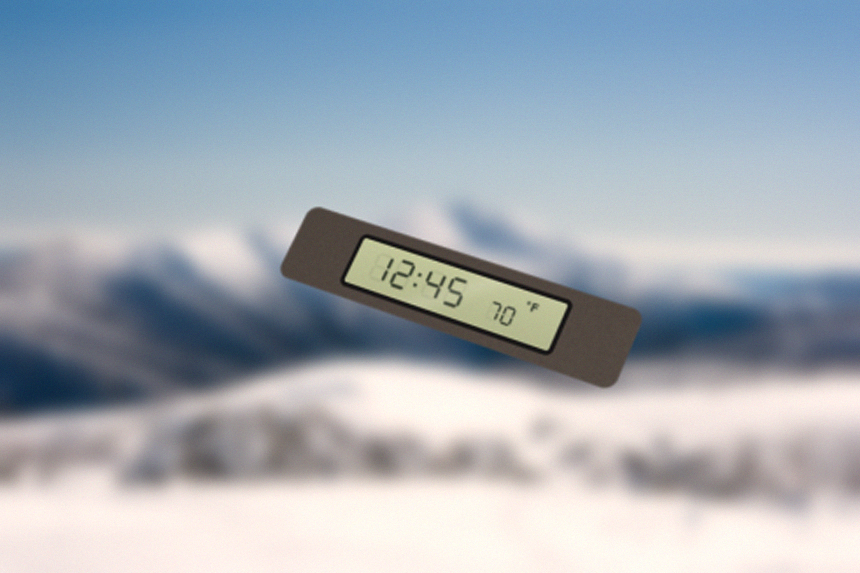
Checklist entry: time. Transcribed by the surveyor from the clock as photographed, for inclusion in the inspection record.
12:45
